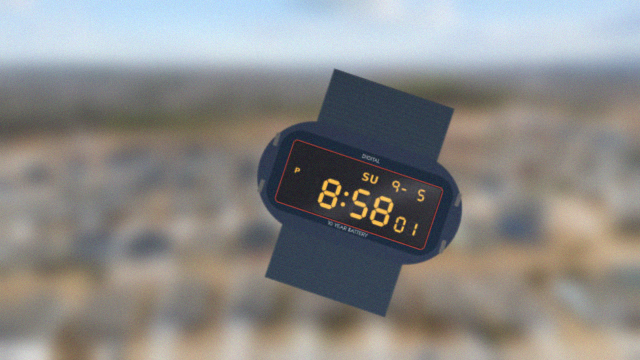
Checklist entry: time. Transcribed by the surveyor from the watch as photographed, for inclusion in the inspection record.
8:58:01
